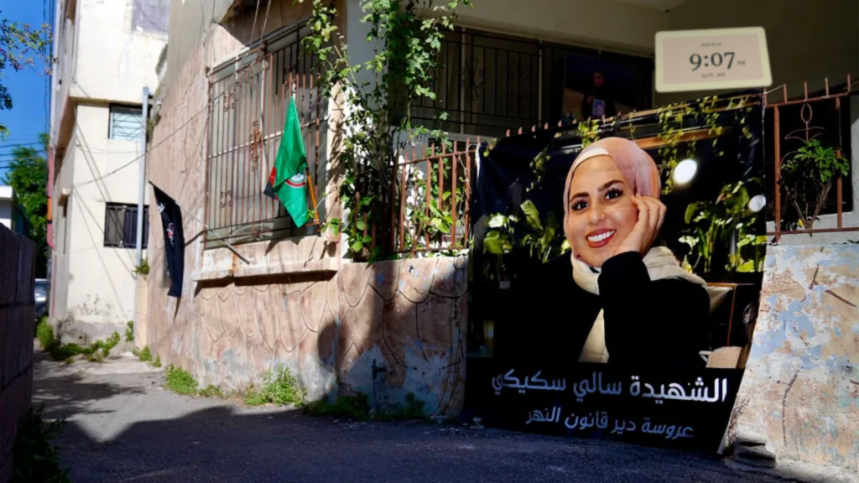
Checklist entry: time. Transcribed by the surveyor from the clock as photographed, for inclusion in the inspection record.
9:07
